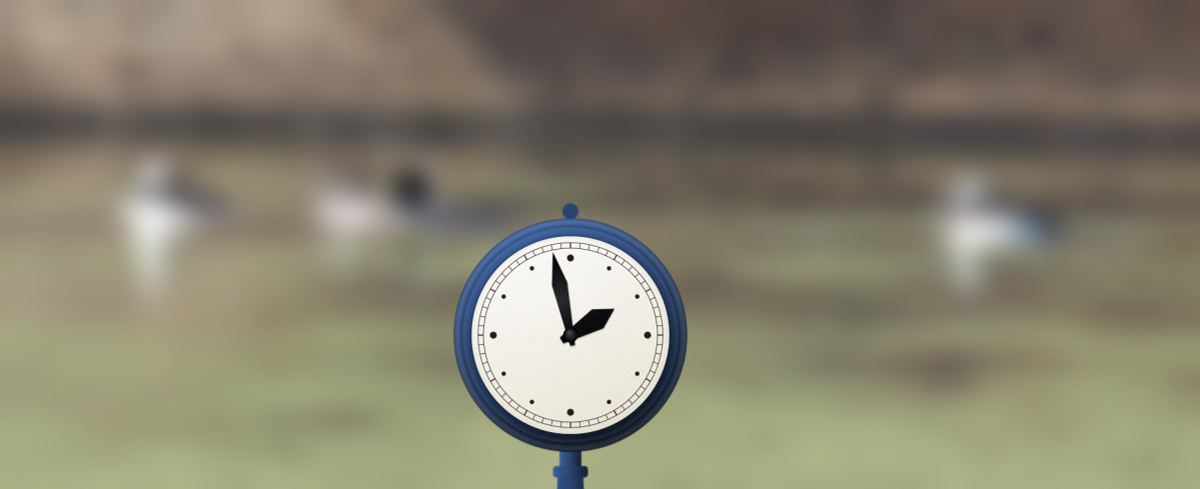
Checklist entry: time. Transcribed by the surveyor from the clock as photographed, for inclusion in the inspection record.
1:58
